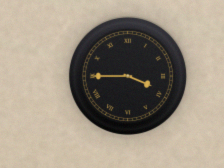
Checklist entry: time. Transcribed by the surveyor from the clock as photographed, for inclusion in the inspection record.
3:45
